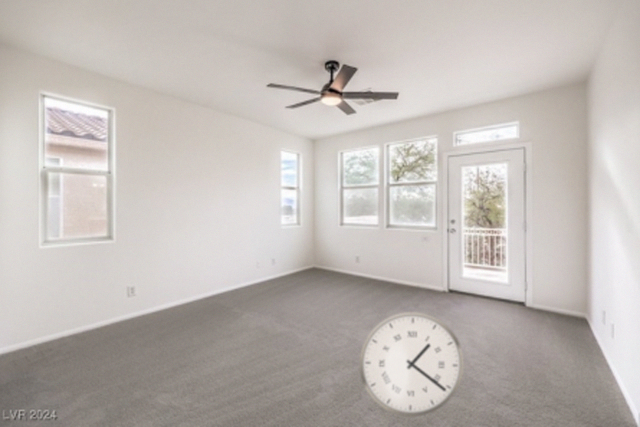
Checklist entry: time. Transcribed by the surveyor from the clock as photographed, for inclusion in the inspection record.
1:21
